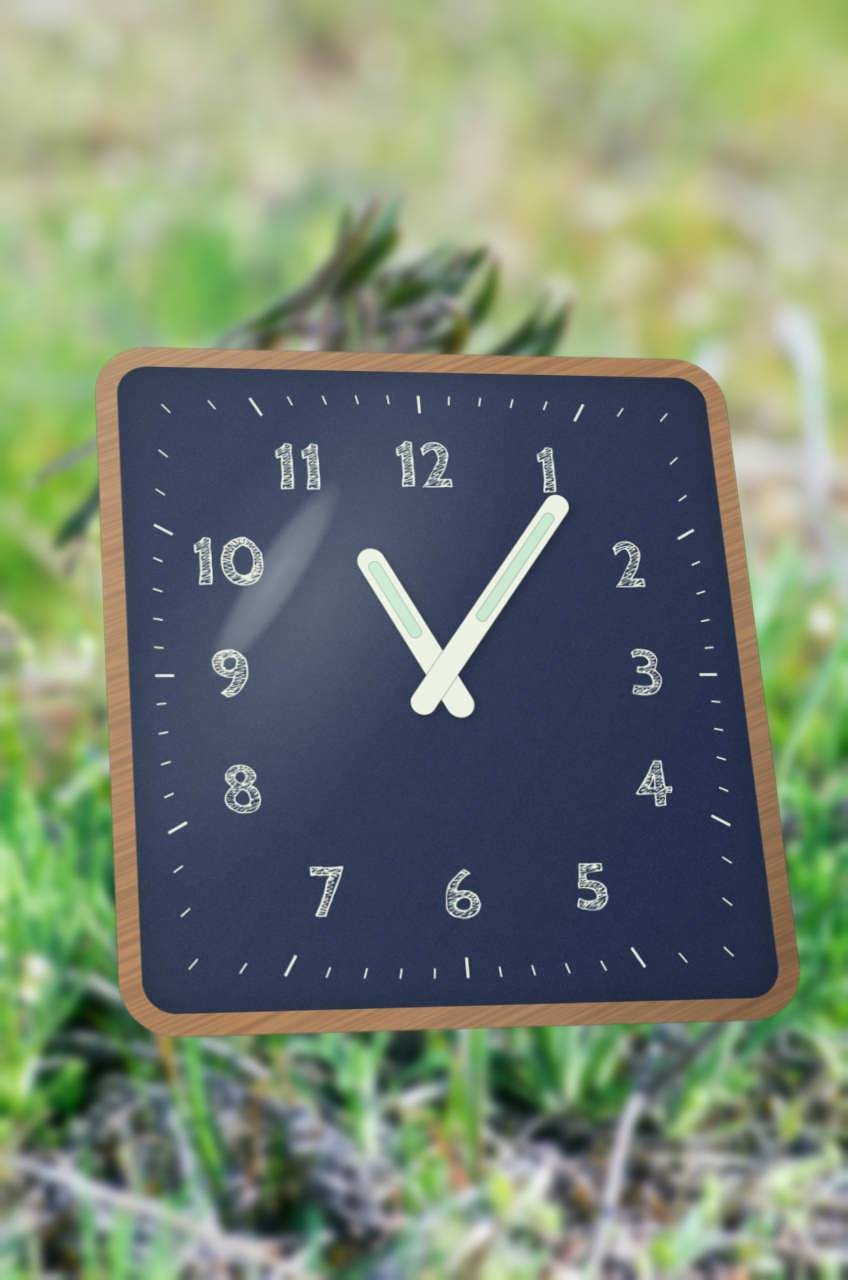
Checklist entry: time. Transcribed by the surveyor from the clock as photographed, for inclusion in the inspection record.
11:06
